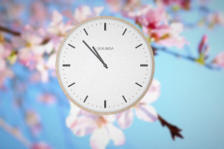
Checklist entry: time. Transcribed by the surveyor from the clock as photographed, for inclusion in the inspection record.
10:53
